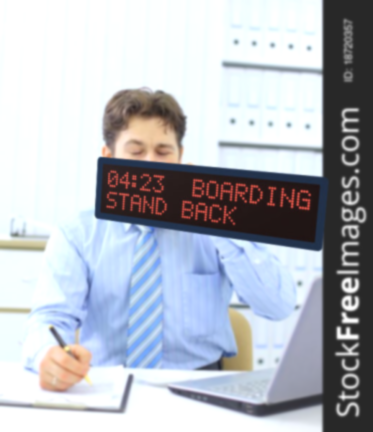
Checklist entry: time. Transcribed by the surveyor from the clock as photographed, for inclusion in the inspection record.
4:23
